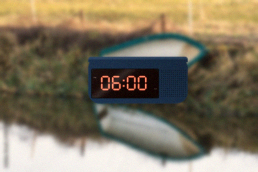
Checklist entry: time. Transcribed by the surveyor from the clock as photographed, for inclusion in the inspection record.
6:00
